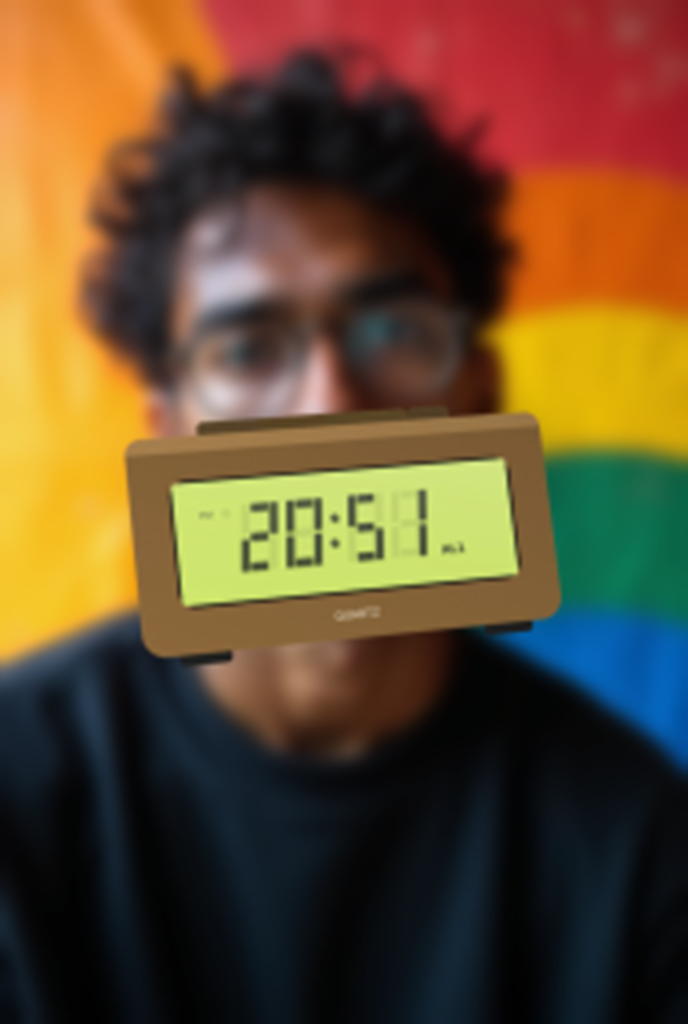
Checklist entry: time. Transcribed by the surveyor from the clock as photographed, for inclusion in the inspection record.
20:51
